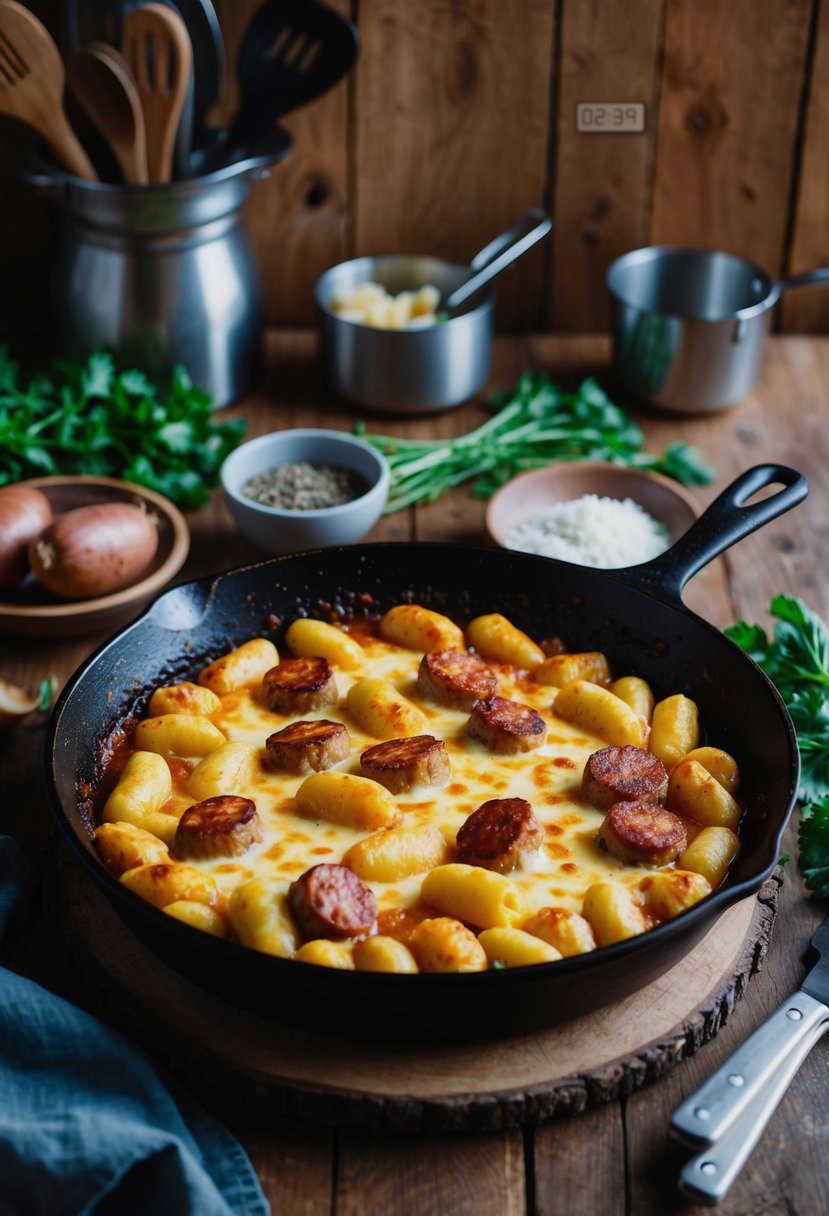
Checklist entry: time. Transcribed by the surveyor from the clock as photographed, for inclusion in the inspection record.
2:39
